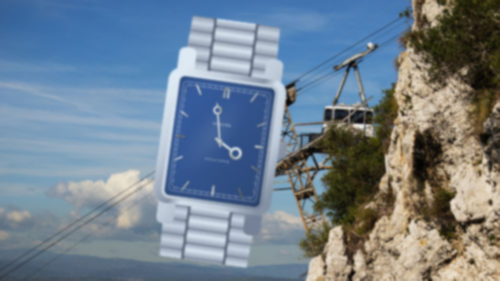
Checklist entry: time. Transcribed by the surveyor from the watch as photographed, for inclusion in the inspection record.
3:58
